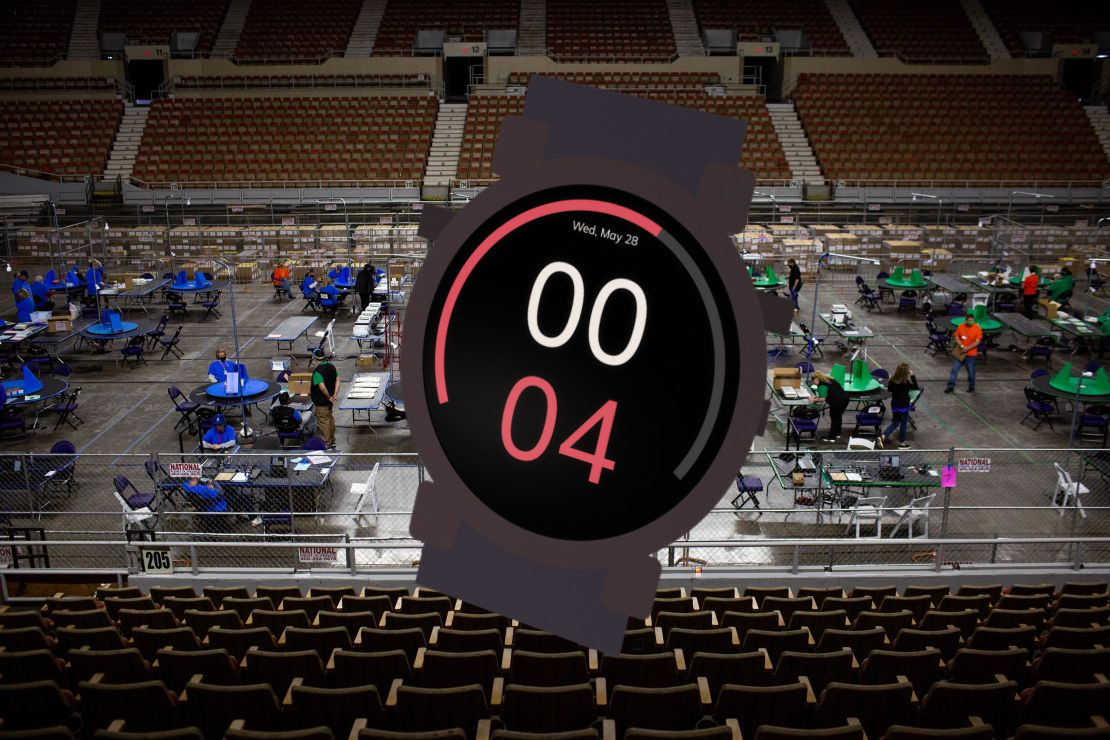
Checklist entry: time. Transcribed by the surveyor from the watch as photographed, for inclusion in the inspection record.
0:04
